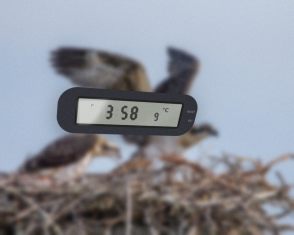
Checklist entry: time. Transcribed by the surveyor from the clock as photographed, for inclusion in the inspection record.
3:58
